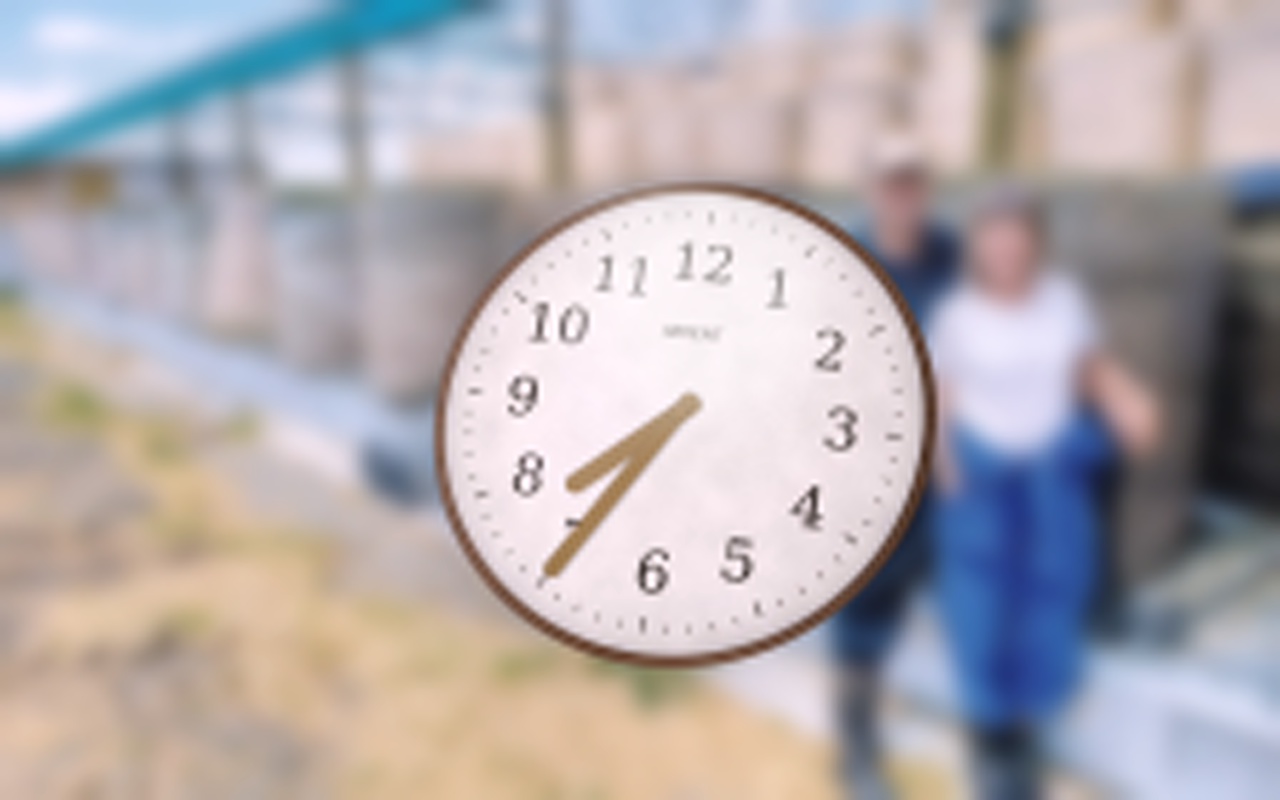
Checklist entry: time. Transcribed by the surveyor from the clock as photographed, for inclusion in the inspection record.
7:35
